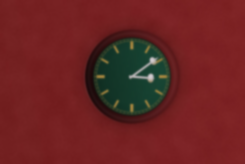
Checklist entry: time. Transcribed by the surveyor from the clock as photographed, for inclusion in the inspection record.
3:09
